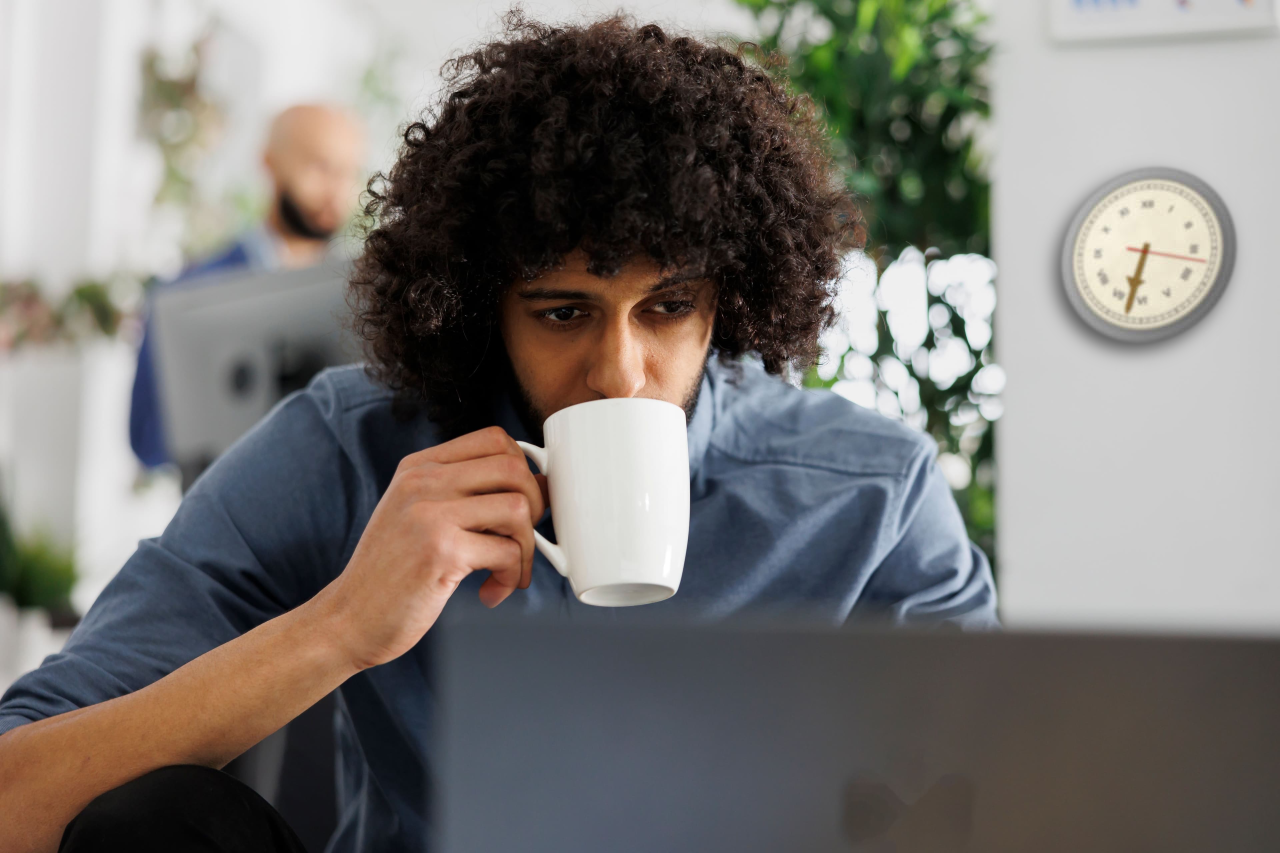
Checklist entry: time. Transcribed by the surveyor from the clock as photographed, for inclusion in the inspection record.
6:32:17
